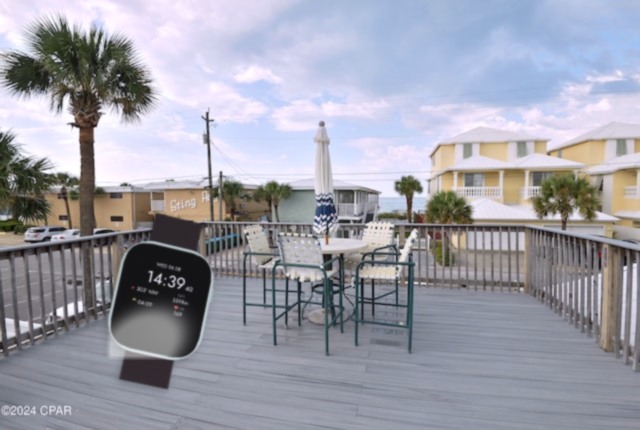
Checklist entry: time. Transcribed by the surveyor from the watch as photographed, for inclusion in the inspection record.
14:39
